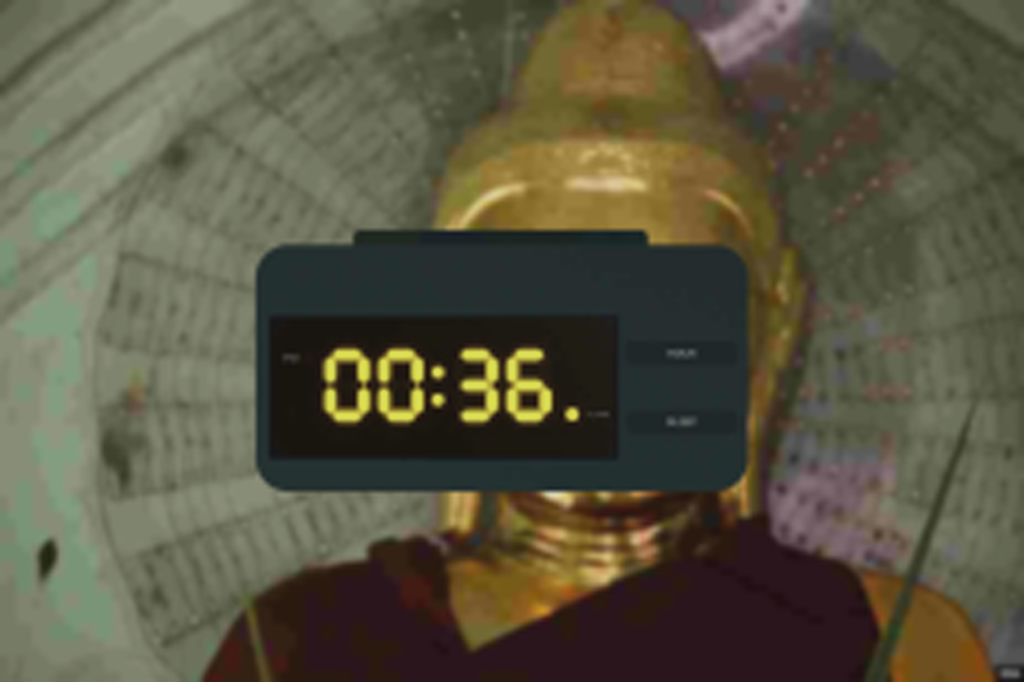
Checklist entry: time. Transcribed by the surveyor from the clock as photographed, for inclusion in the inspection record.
0:36
